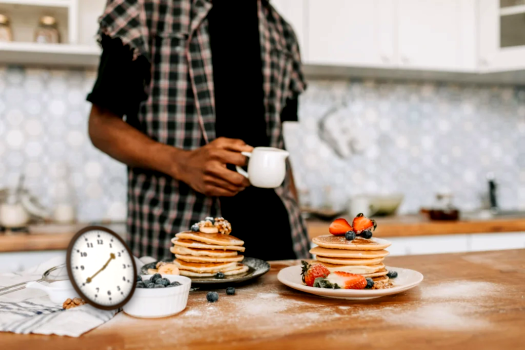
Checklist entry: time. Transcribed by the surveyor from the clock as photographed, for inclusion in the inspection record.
1:40
